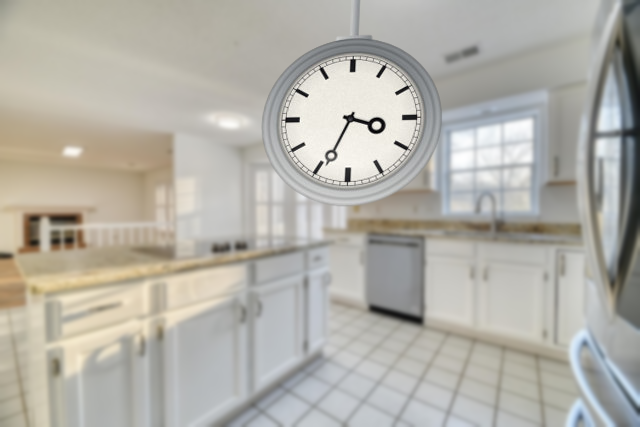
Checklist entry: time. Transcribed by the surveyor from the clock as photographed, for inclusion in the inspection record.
3:34
